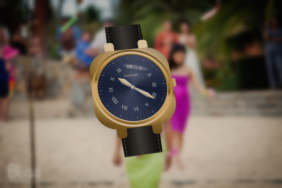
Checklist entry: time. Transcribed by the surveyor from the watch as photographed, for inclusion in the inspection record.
10:21
